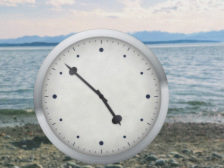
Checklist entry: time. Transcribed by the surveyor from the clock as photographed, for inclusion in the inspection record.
4:52
